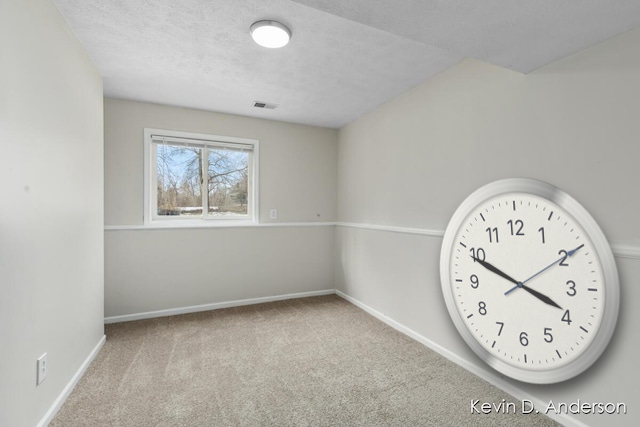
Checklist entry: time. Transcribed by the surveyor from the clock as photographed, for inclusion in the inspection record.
3:49:10
